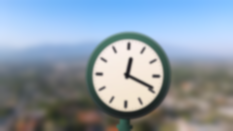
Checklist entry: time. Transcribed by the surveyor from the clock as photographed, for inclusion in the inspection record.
12:19
